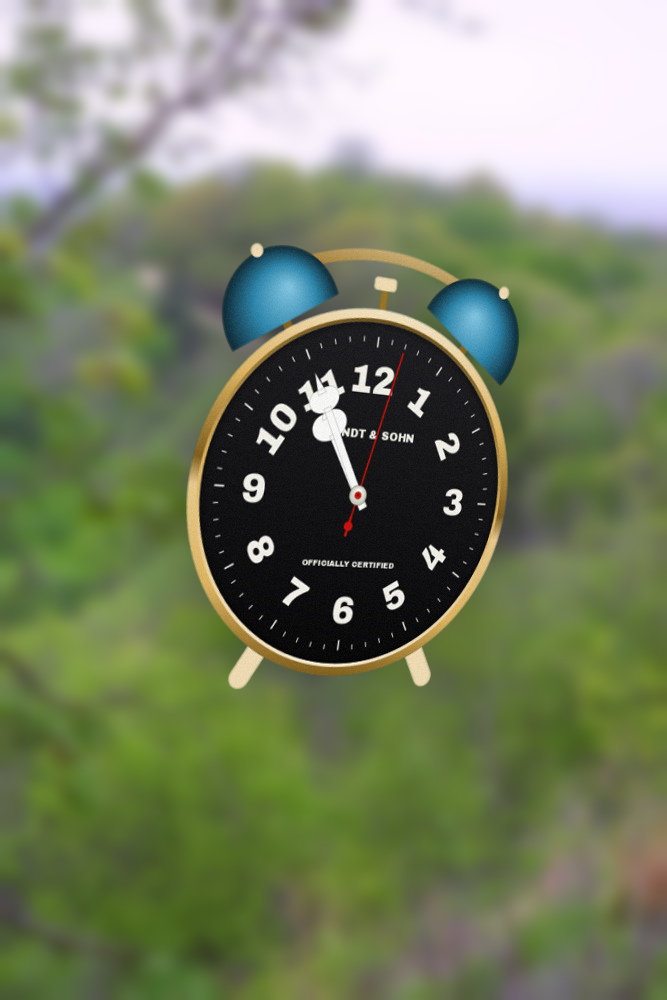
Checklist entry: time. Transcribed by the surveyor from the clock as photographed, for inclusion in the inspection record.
10:55:02
